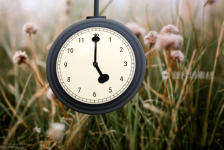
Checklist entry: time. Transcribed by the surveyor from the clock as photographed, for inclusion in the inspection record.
5:00
